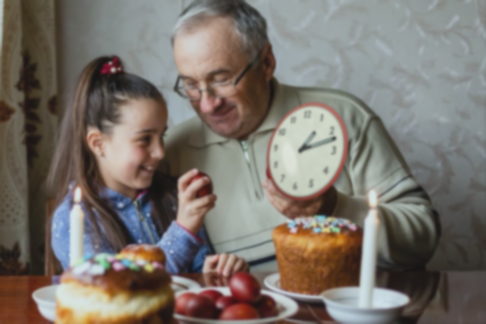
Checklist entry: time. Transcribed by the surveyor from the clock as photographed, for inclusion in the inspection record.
1:12
